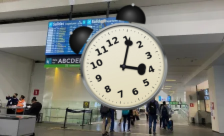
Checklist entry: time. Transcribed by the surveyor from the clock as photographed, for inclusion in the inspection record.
4:06
